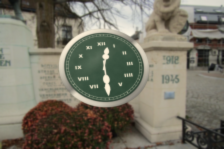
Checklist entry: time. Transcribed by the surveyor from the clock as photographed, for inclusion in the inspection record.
12:30
